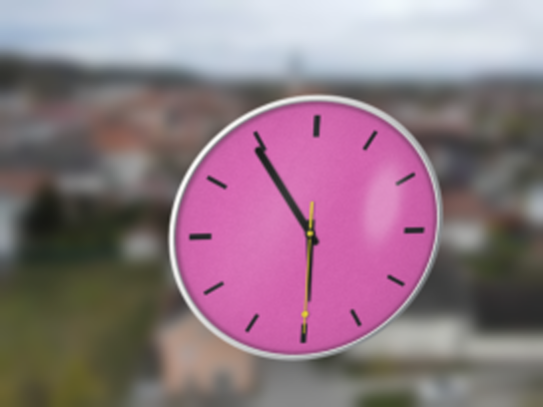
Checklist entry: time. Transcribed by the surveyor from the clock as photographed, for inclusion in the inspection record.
5:54:30
